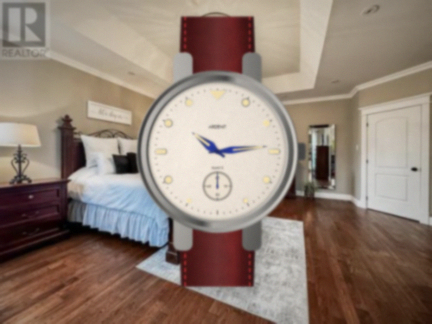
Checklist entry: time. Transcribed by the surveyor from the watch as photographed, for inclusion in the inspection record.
10:14
